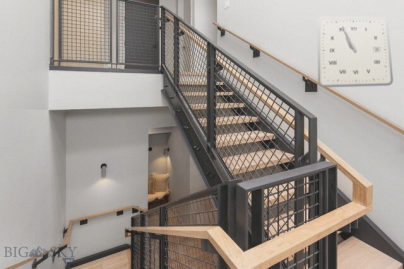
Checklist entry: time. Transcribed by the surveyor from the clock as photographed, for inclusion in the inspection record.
10:56
